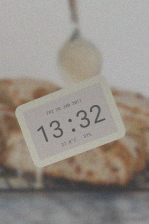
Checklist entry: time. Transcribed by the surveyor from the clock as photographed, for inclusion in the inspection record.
13:32
